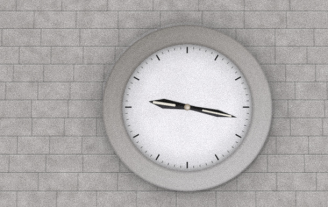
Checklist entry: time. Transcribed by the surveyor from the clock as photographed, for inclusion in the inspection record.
9:17
